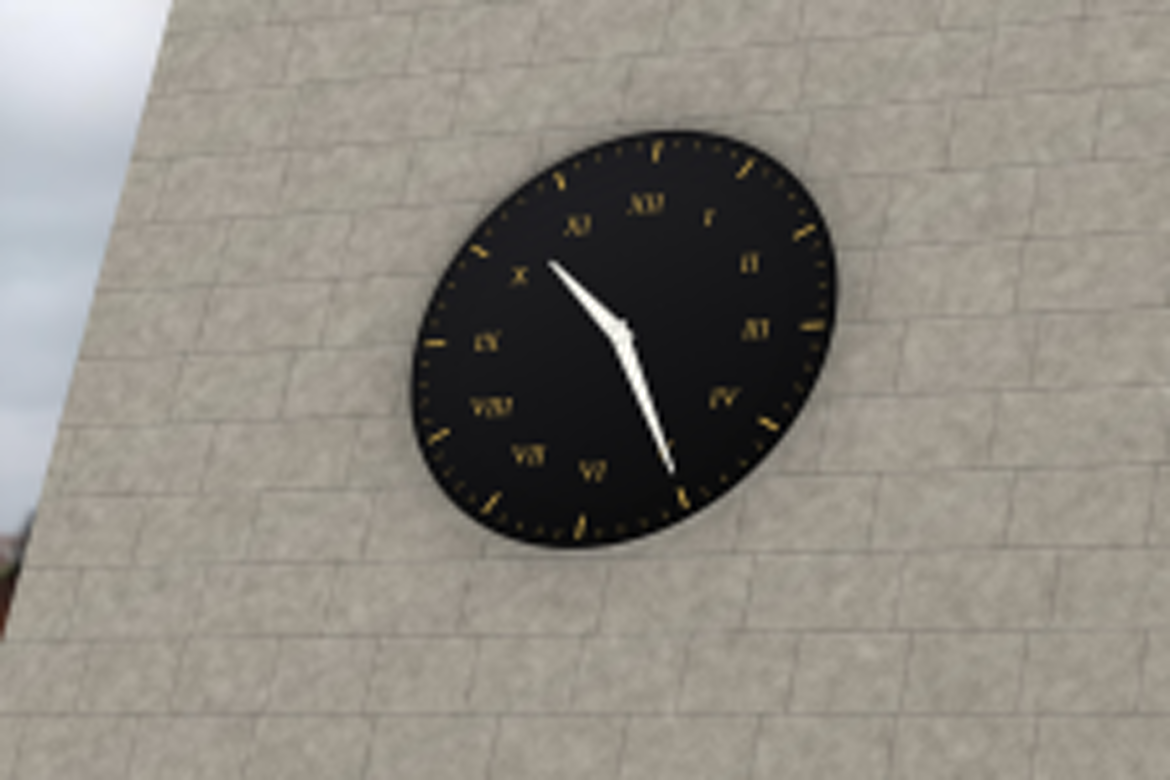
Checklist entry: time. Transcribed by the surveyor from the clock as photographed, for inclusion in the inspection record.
10:25
